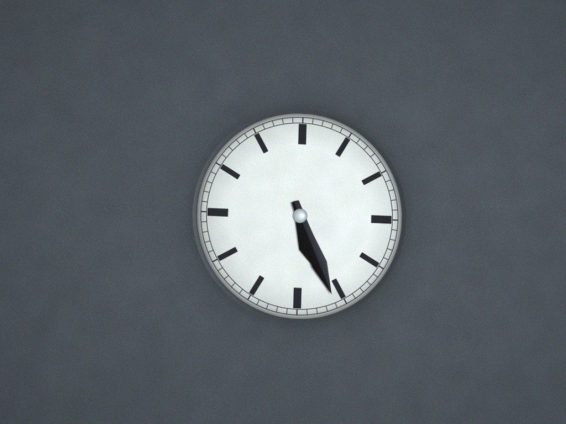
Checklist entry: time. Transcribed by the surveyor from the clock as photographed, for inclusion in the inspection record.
5:26
